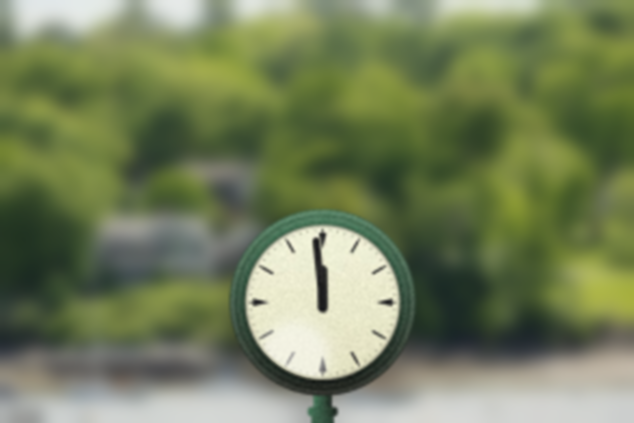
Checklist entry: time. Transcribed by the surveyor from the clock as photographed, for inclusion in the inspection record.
11:59
